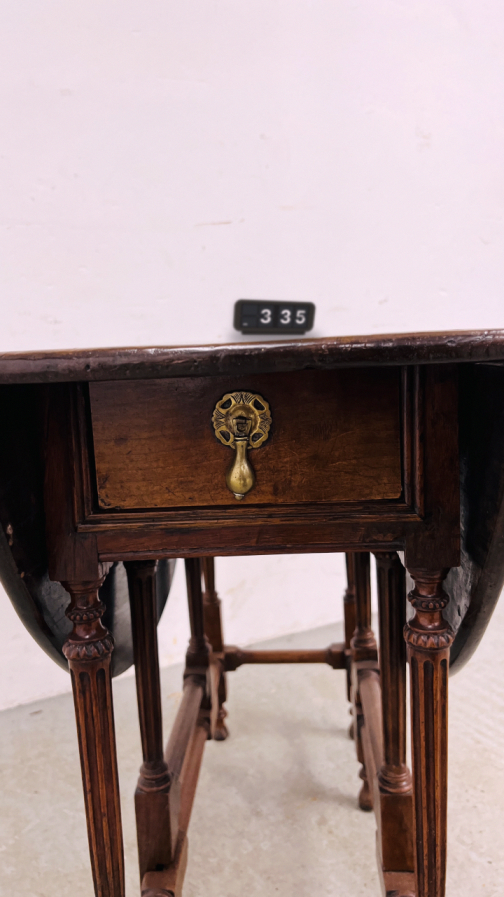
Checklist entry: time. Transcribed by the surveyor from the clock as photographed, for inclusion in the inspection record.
3:35
